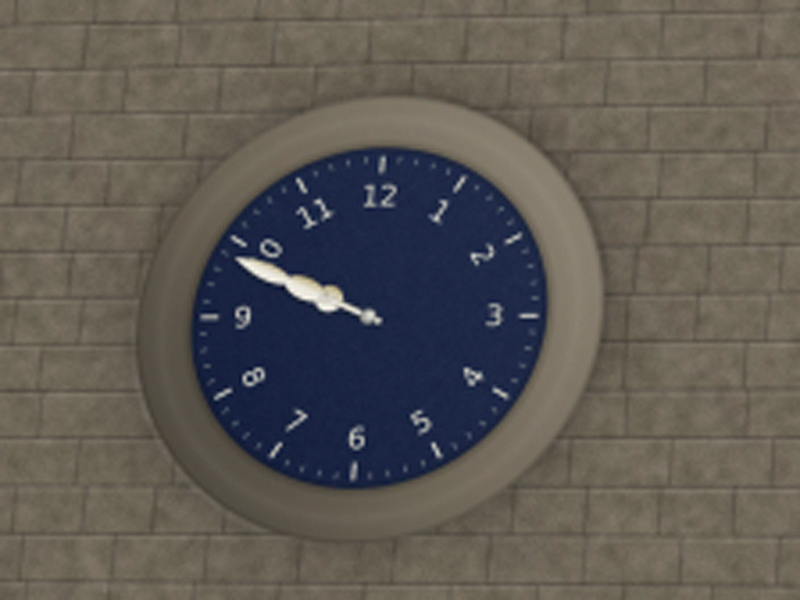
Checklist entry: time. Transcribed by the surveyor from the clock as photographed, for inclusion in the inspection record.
9:49
